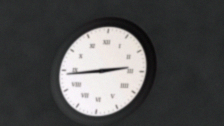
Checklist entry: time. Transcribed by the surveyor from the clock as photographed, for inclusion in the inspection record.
2:44
